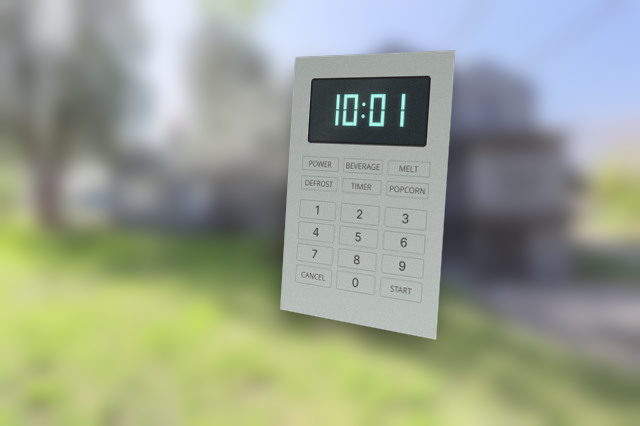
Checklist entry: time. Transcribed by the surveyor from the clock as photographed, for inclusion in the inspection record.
10:01
